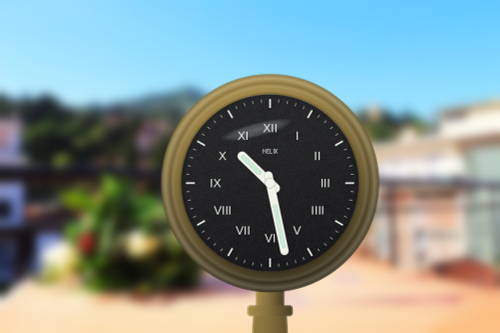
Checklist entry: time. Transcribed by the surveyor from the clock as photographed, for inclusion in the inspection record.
10:28
